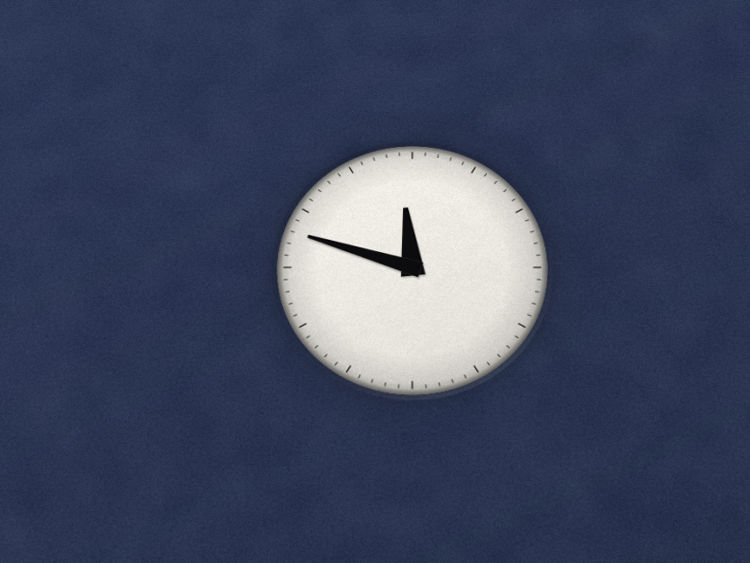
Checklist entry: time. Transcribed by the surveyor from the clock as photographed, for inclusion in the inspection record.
11:48
